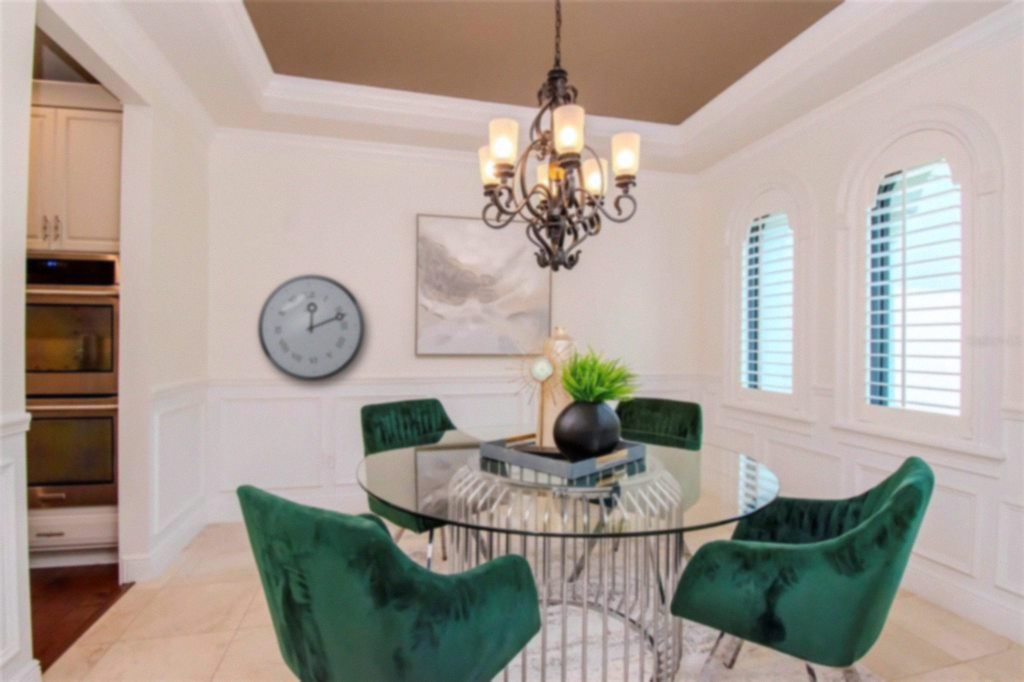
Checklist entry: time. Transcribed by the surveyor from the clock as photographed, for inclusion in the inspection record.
12:12
